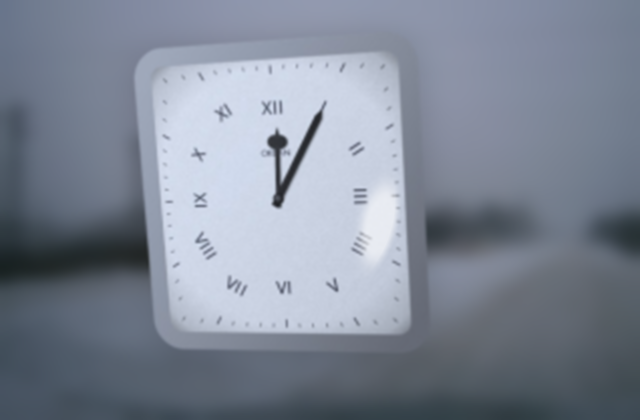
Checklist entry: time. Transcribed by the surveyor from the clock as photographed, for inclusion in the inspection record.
12:05
